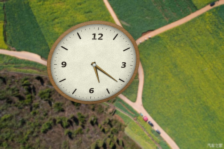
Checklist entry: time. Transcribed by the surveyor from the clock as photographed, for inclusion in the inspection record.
5:21
